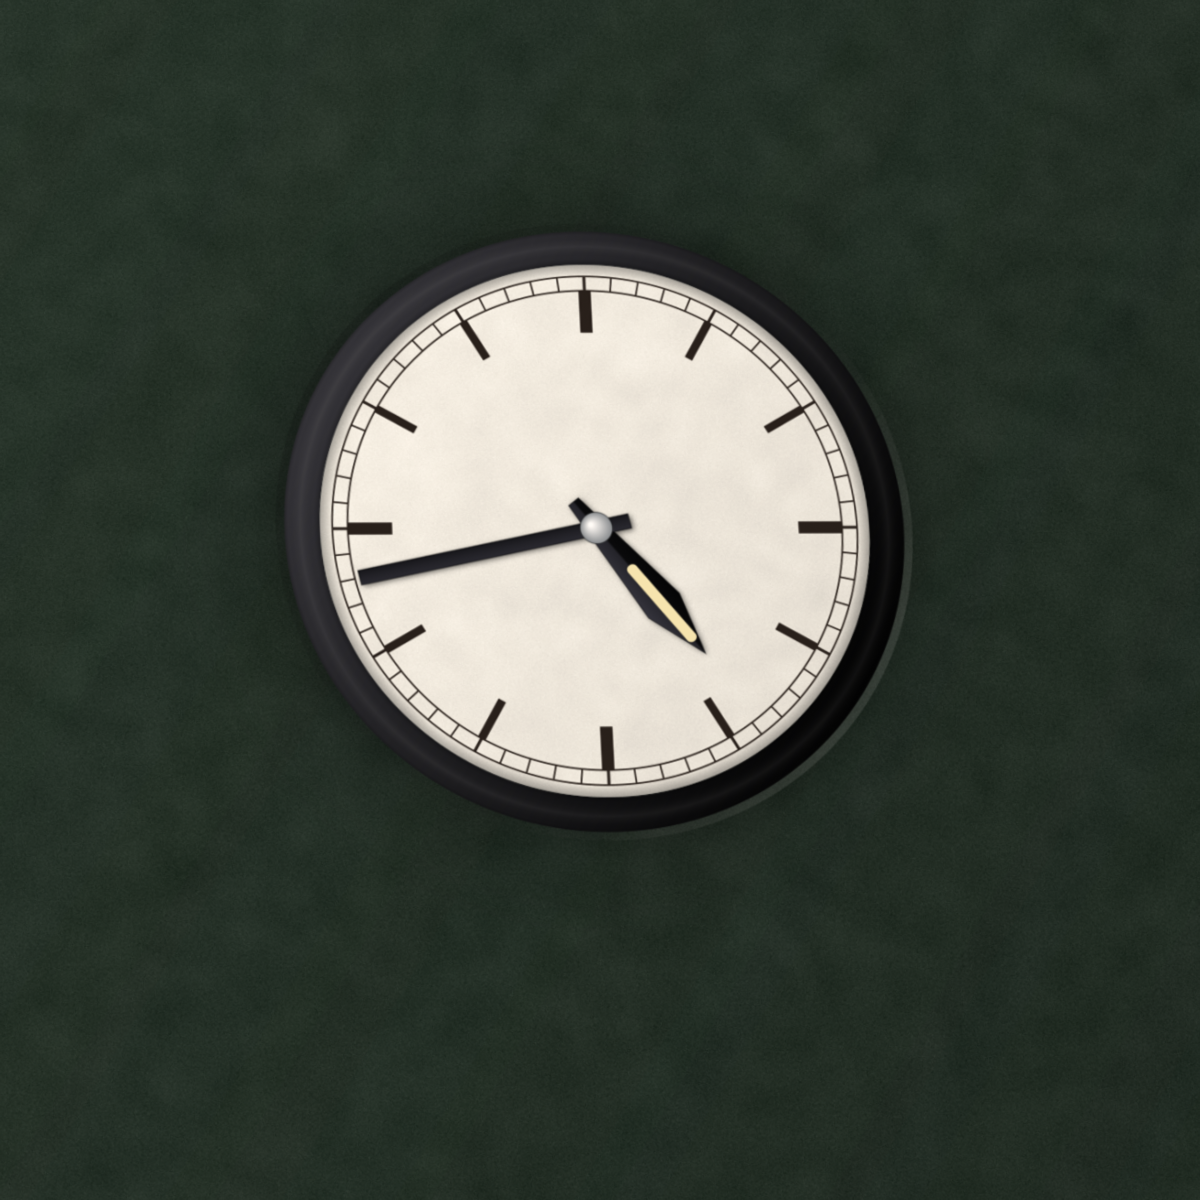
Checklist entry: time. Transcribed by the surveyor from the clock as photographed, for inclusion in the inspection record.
4:43
